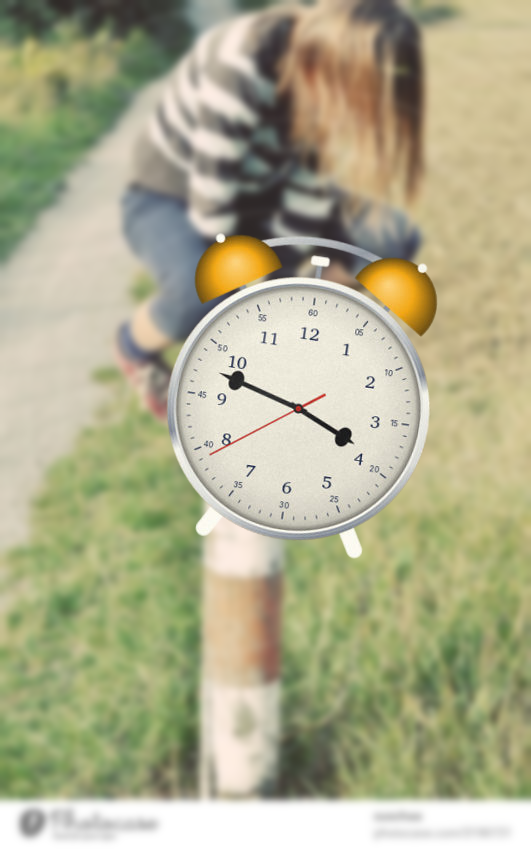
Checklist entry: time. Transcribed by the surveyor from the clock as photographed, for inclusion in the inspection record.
3:47:39
